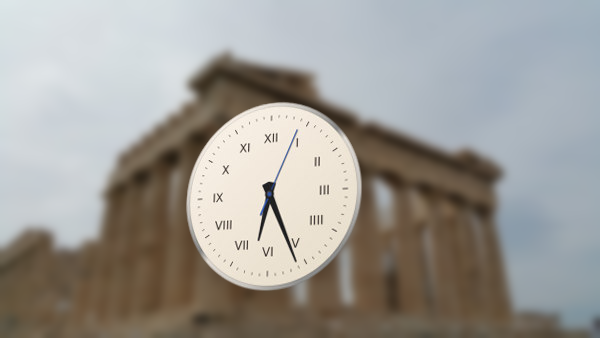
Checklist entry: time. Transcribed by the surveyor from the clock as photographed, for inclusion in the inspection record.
6:26:04
